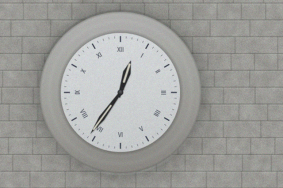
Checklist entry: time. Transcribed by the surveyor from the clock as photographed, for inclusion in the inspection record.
12:36
